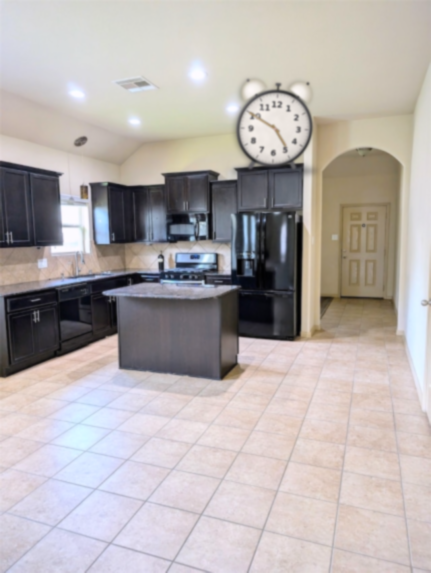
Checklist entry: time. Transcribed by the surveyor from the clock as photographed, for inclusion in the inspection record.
4:50
